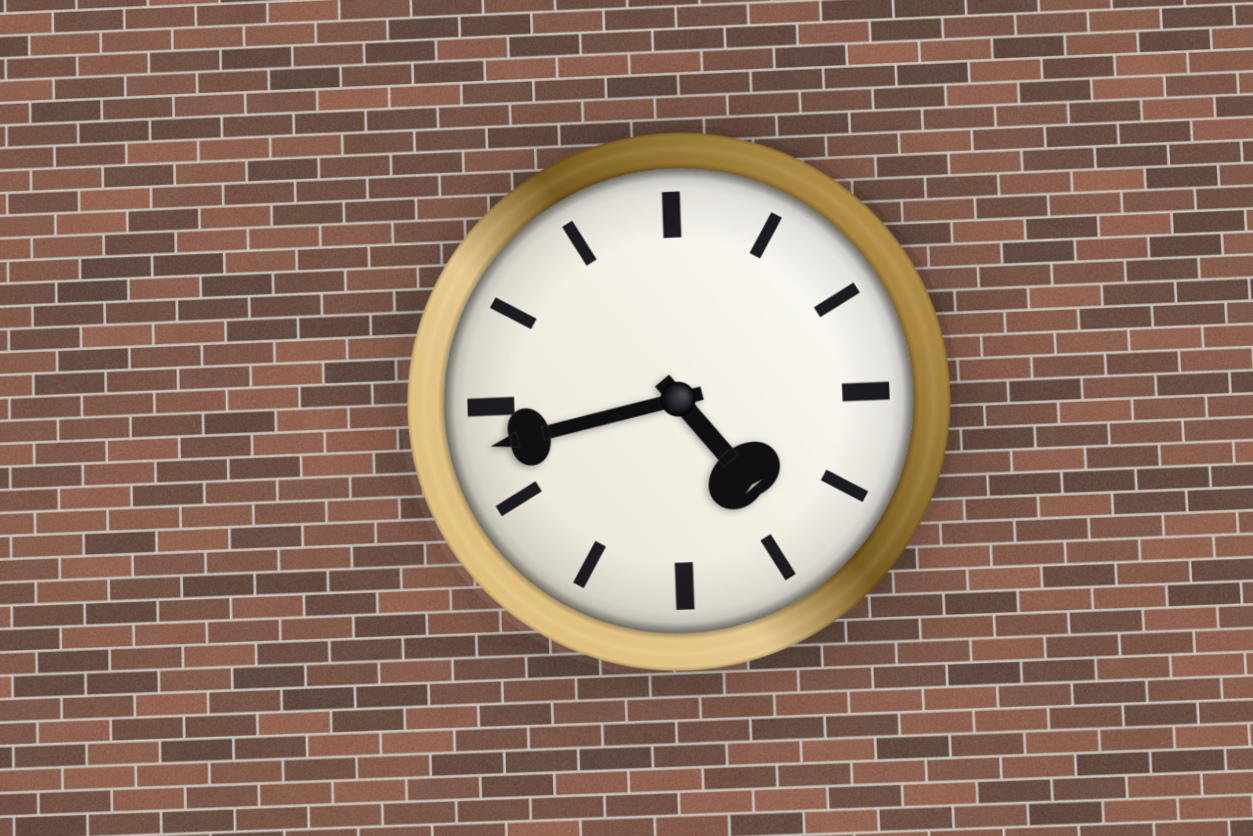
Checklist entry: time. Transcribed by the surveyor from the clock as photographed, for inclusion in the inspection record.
4:43
